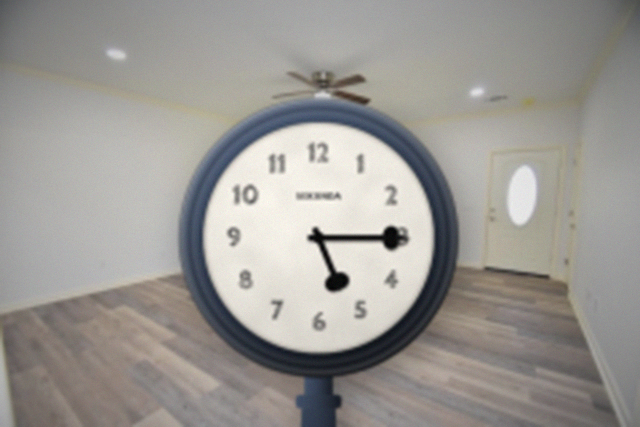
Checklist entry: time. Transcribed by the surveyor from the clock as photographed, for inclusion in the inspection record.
5:15
